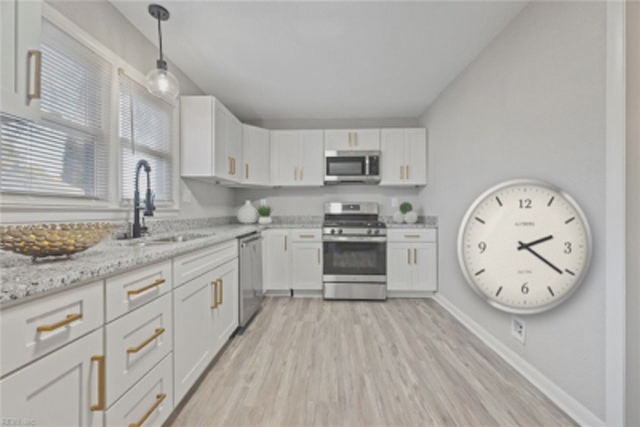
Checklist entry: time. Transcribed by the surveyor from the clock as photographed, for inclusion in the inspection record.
2:21
